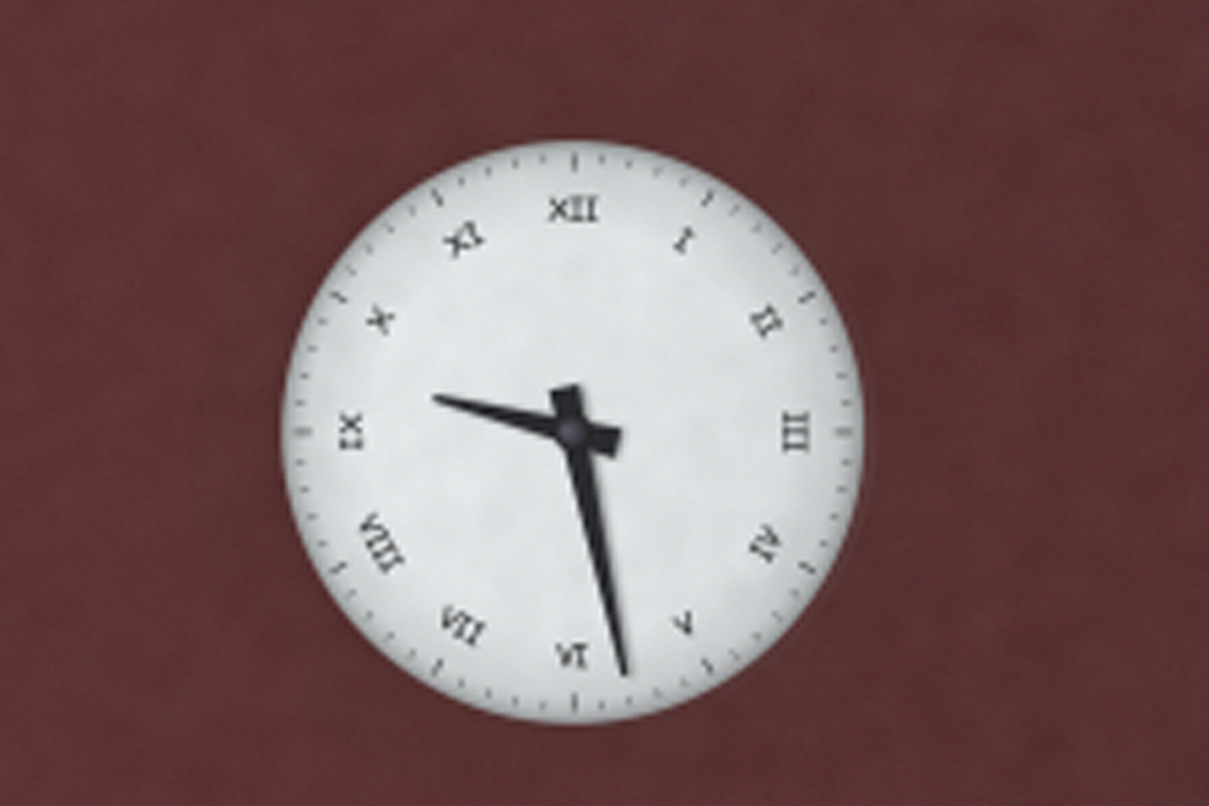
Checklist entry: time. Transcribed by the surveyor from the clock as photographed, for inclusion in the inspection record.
9:28
